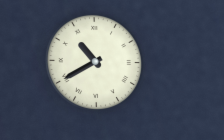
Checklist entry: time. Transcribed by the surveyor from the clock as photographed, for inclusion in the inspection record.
10:40
